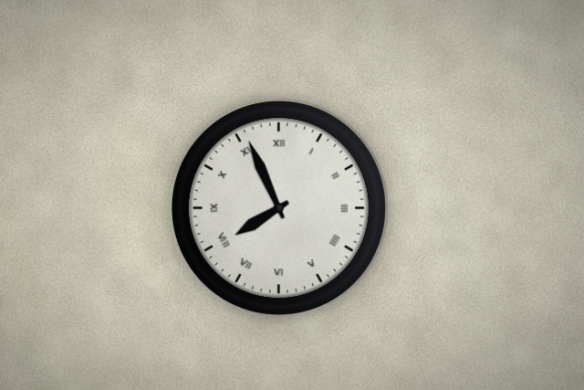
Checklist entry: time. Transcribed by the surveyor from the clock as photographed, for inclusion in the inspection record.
7:56
